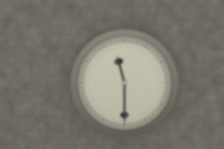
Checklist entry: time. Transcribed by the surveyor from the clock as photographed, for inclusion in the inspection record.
11:30
